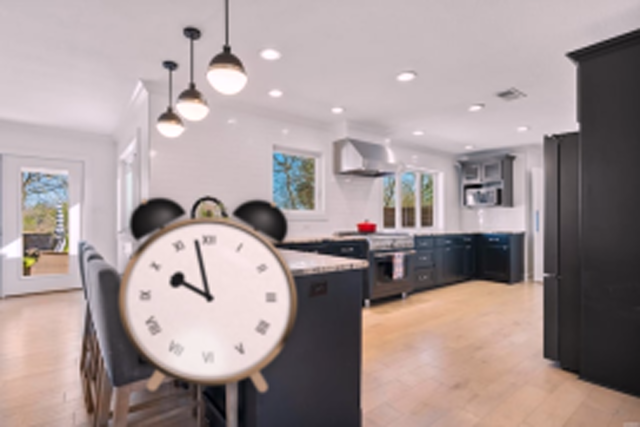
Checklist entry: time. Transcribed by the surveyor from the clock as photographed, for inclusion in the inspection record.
9:58
